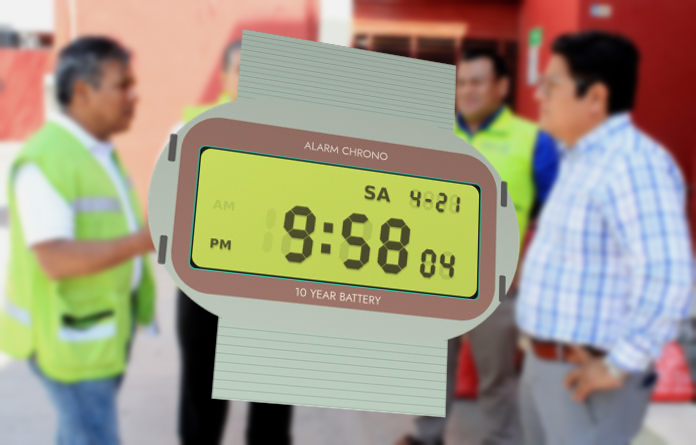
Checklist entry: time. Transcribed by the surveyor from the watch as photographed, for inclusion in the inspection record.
9:58:04
